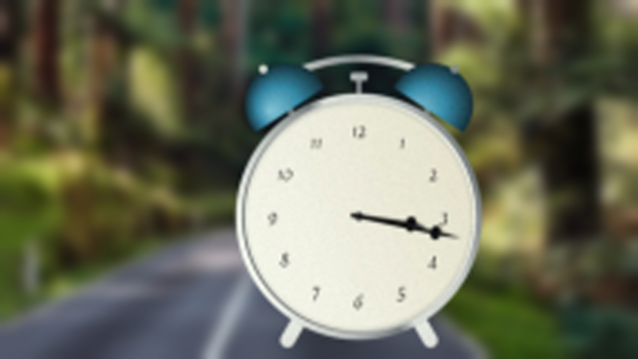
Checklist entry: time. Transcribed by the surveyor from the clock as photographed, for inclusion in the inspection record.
3:17
